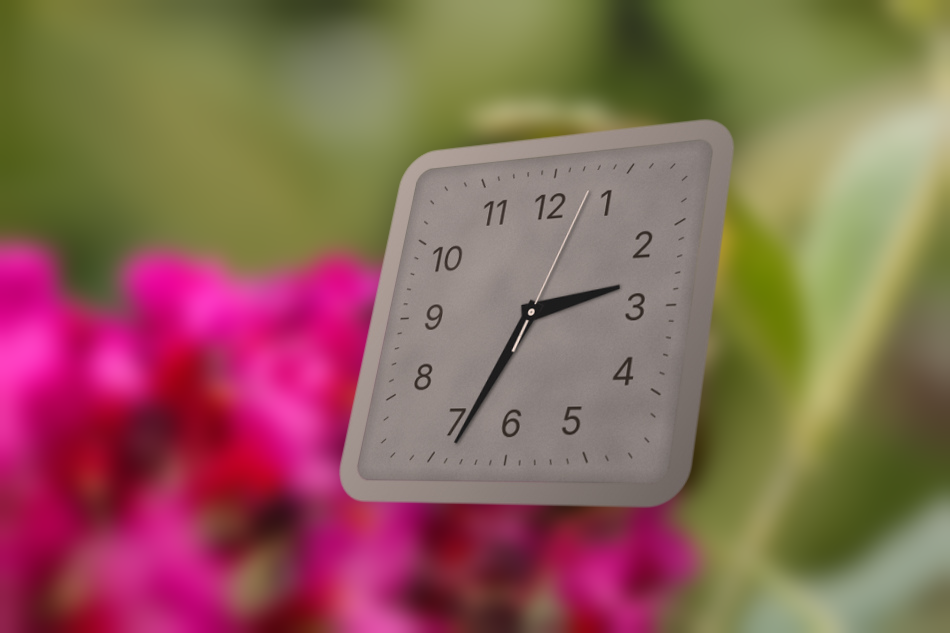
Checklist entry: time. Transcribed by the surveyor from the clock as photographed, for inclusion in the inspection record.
2:34:03
